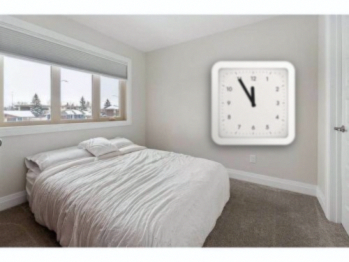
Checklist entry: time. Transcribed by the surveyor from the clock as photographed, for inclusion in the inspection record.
11:55
